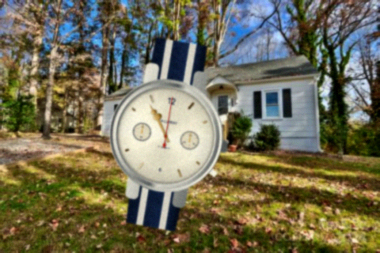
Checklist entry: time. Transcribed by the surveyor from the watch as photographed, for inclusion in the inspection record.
10:54
